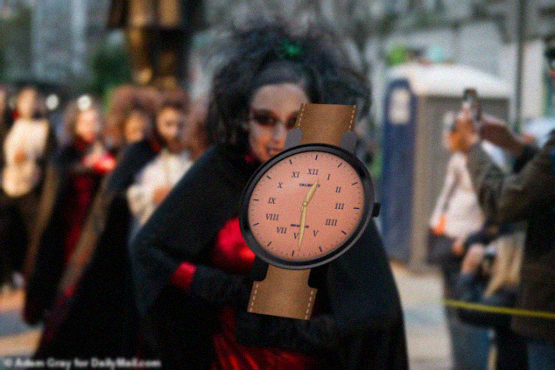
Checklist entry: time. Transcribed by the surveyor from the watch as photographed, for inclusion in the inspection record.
12:29
